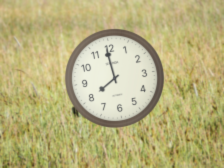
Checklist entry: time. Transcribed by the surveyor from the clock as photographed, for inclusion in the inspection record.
7:59
